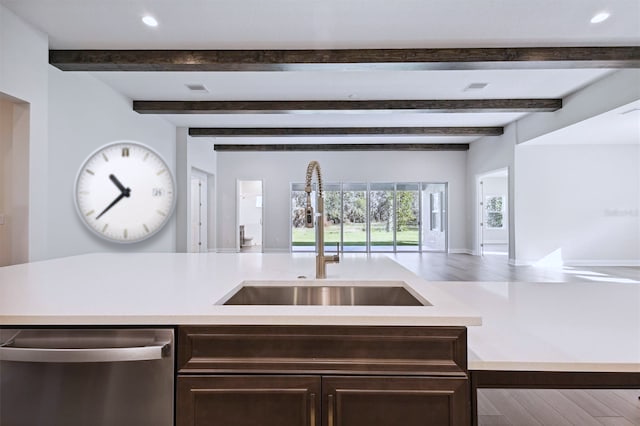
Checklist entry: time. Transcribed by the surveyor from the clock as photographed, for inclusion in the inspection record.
10:38
